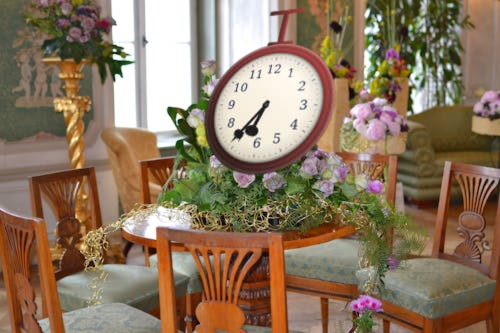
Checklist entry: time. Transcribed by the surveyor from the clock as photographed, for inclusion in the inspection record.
6:36
